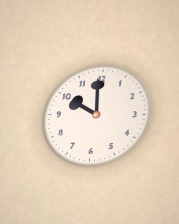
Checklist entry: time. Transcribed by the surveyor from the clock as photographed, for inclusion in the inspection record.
9:59
